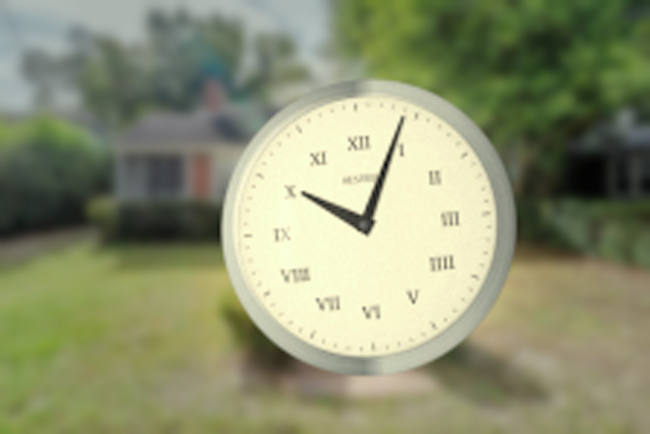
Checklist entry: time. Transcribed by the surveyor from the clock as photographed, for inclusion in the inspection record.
10:04
